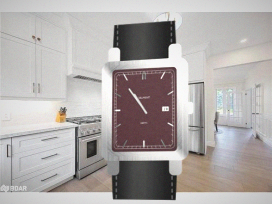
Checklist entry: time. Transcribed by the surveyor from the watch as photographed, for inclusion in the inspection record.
10:54
